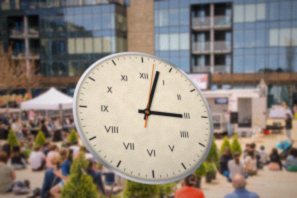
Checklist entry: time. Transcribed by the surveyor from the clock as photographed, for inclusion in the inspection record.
3:03:02
